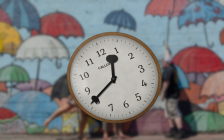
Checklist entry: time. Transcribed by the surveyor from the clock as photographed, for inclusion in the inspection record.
12:41
